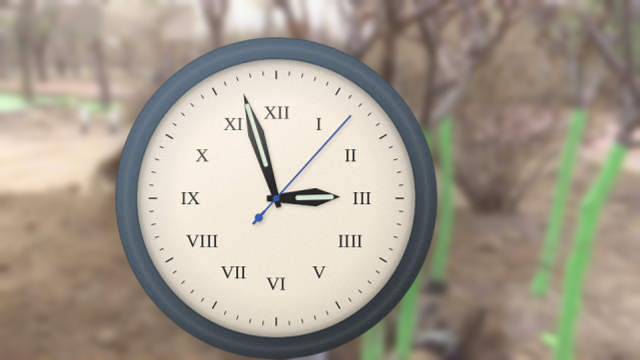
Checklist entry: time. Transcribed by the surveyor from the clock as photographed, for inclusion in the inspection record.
2:57:07
